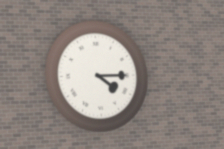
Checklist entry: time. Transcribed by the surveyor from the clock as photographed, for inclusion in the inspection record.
4:15
